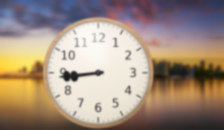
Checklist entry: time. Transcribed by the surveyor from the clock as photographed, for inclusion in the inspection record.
8:44
